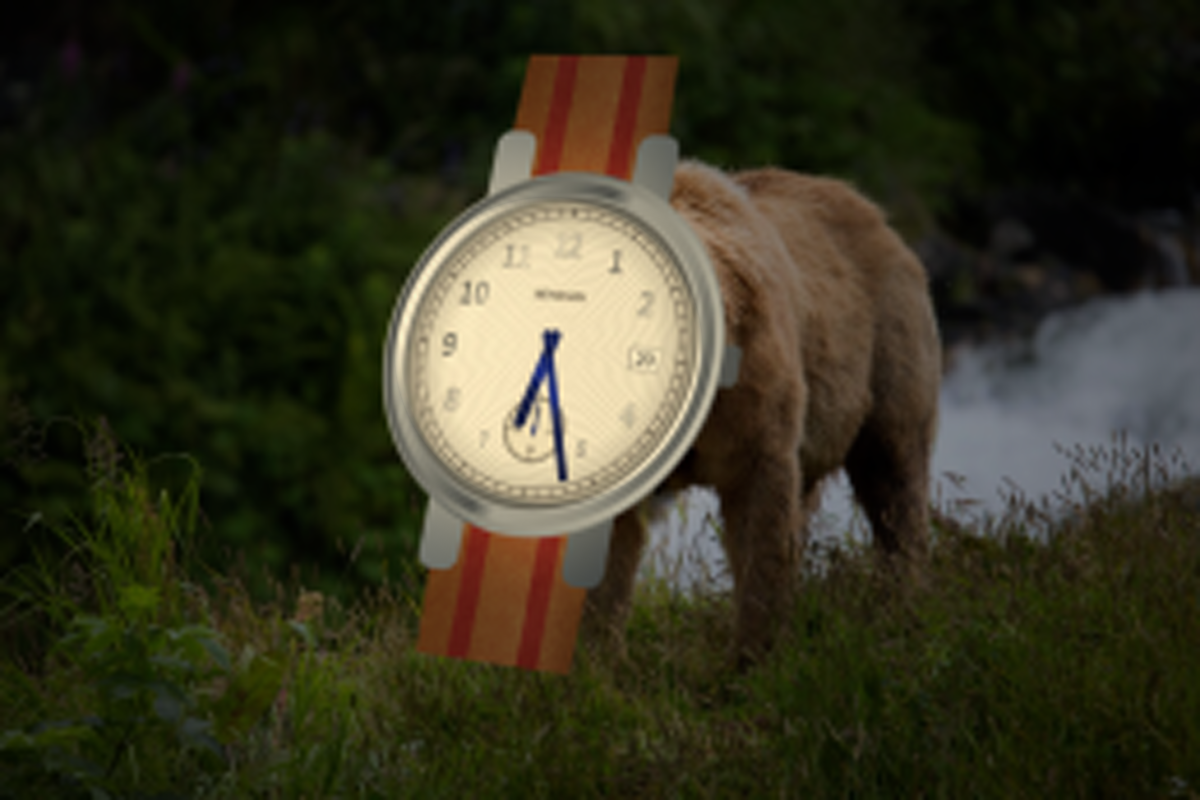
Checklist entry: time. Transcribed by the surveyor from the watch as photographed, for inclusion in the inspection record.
6:27
